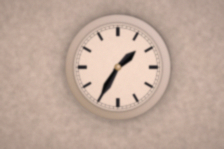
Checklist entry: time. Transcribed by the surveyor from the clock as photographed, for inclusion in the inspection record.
1:35
